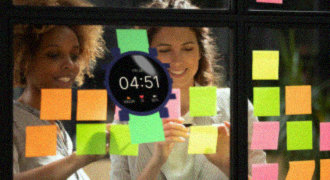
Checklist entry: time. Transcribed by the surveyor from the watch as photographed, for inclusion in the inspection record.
4:51
